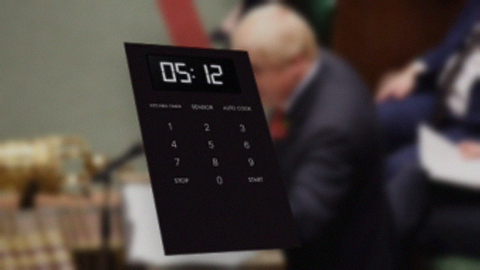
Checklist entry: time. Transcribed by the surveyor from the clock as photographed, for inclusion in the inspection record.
5:12
